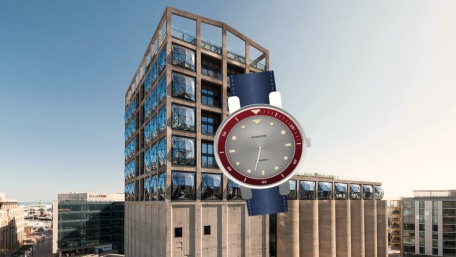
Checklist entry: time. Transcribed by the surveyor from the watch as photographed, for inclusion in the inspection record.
6:33
